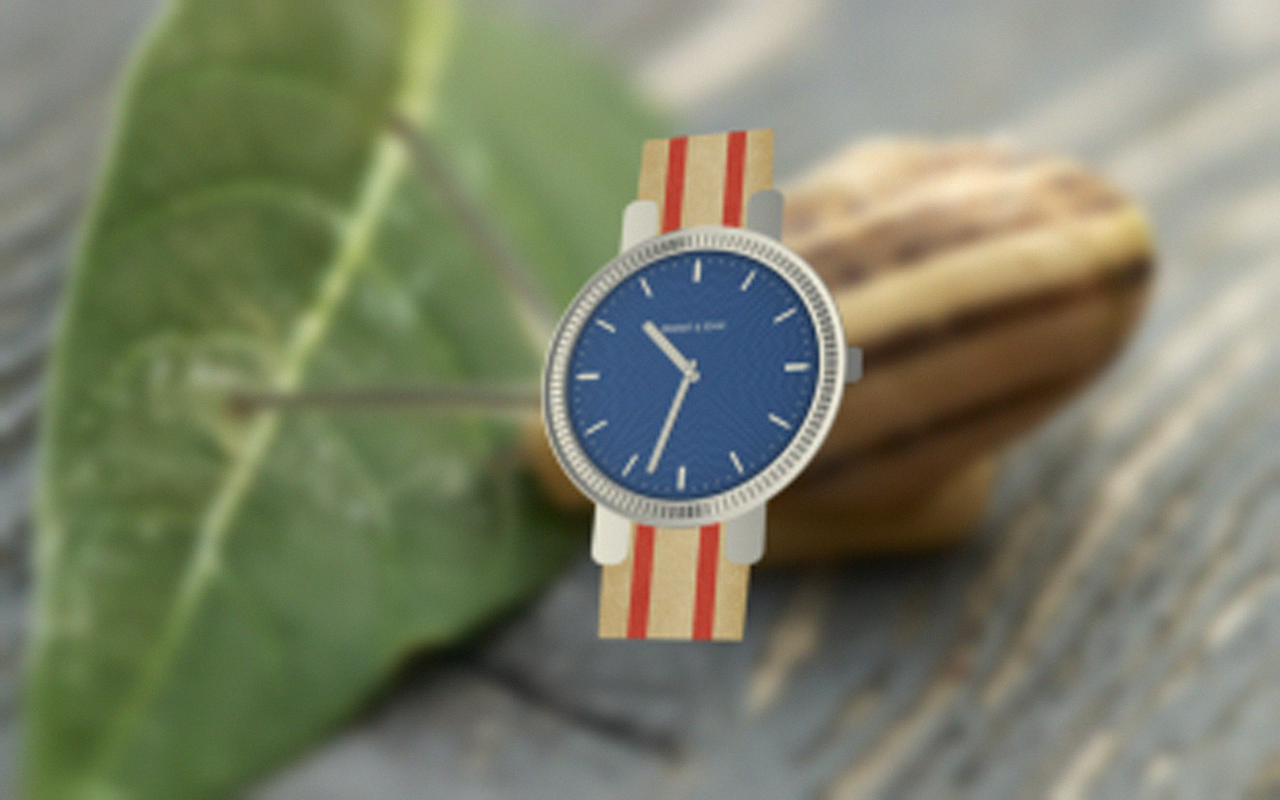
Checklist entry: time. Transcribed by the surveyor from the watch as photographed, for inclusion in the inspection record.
10:33
